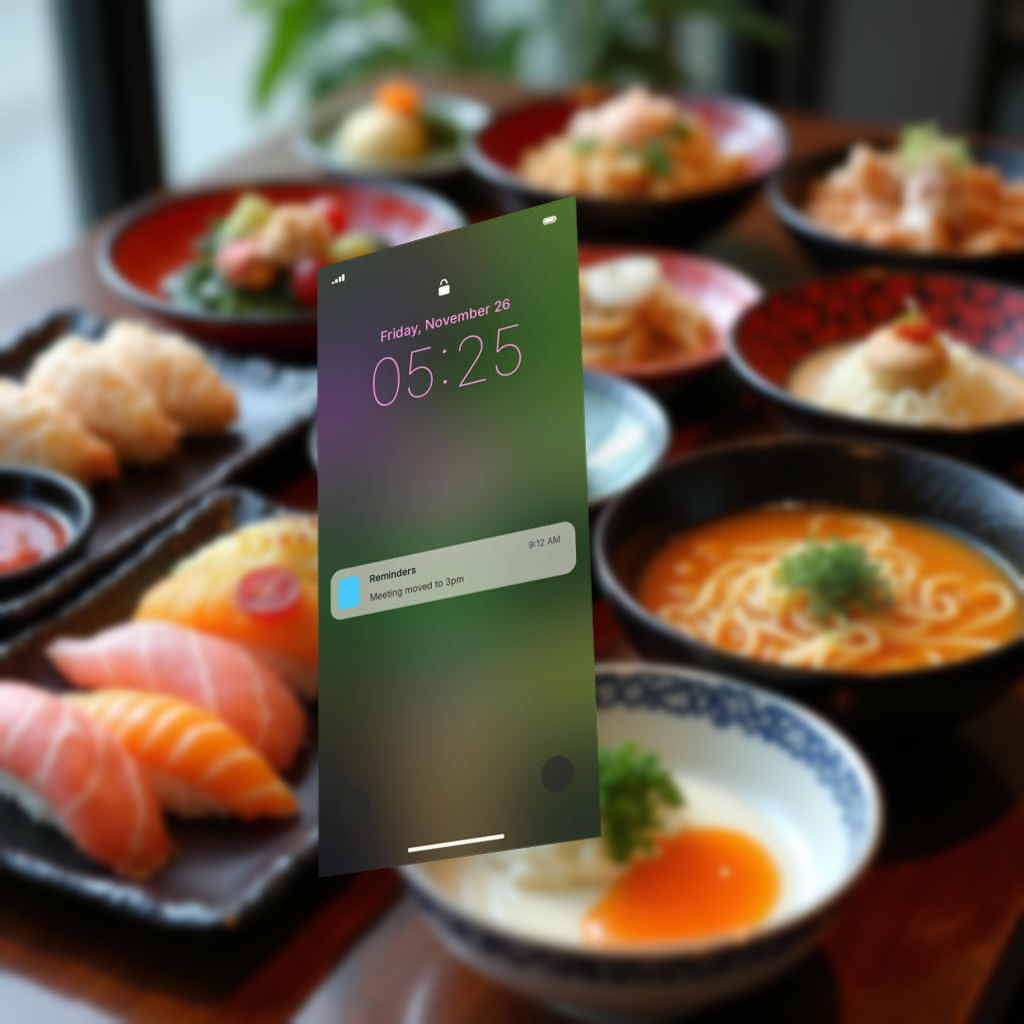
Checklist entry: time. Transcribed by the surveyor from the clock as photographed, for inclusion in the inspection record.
5:25
